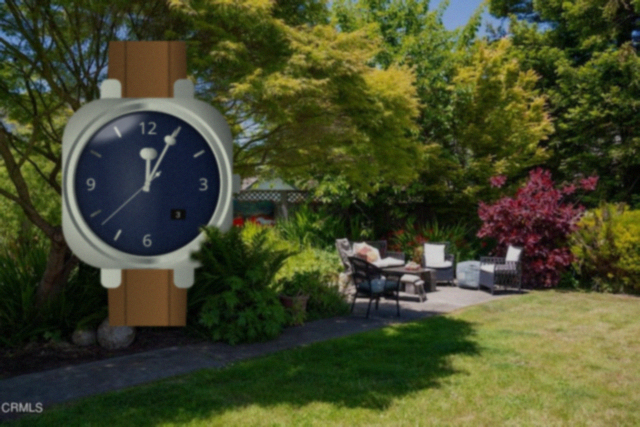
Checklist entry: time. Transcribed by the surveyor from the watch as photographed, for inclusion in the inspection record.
12:04:38
